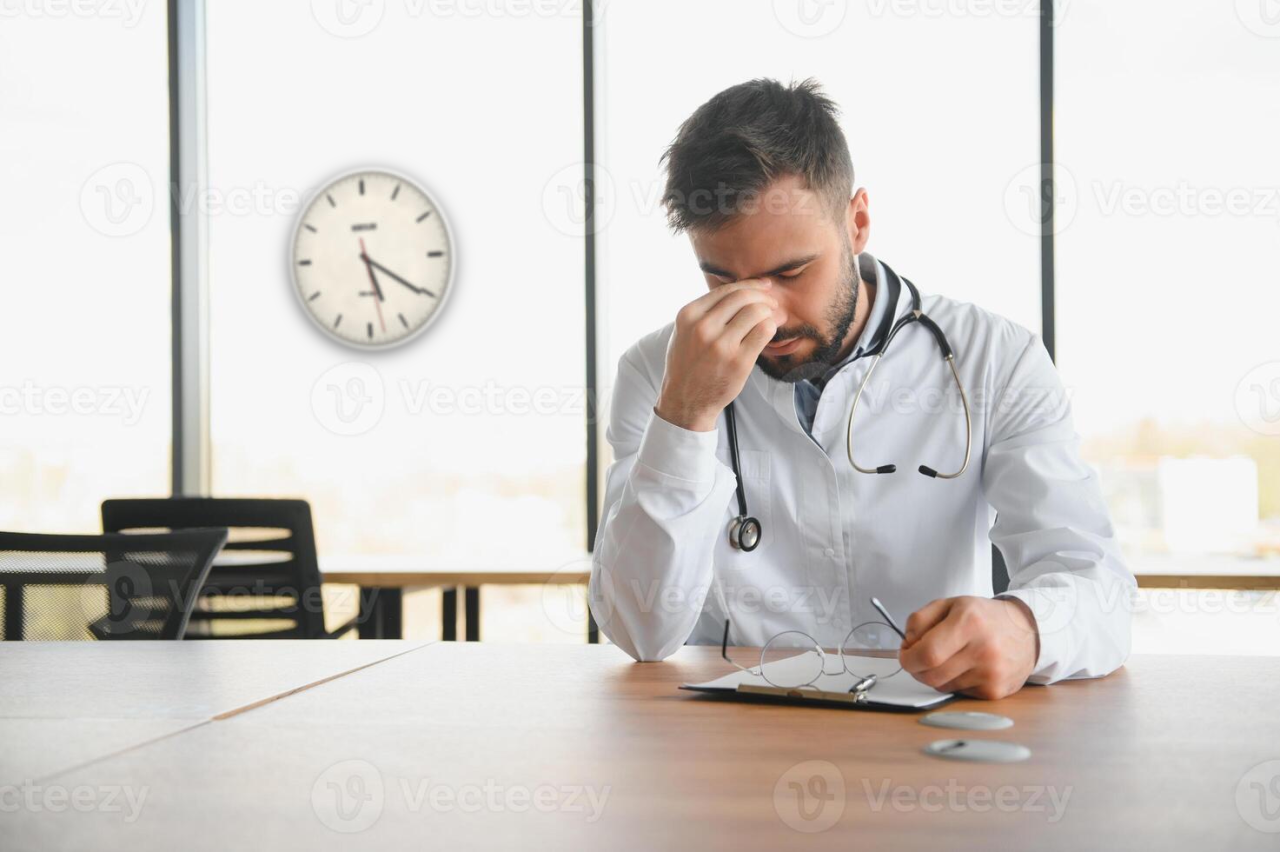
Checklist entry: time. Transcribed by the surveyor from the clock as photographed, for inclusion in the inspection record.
5:20:28
